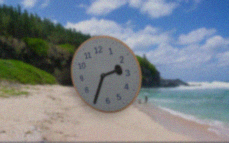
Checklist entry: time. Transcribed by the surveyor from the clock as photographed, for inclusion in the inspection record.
2:35
